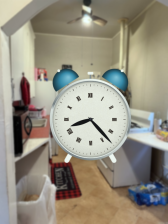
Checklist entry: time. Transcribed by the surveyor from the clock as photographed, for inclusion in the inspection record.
8:23
